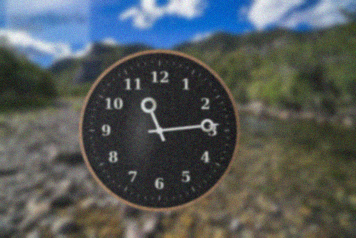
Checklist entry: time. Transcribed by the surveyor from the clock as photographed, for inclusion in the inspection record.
11:14
